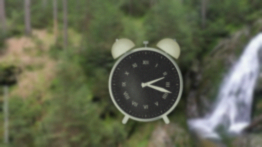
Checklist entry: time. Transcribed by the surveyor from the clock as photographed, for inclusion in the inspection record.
2:18
